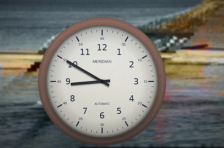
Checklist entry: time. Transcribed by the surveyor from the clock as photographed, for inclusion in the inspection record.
8:50
